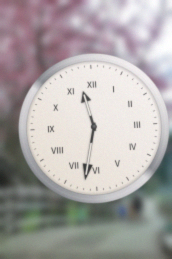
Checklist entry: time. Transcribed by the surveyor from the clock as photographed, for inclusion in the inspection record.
11:32
